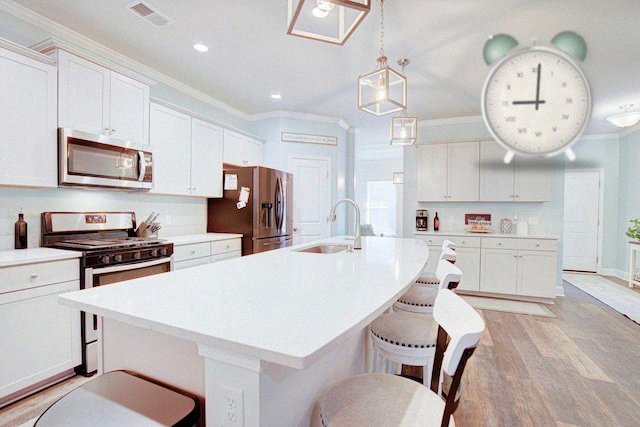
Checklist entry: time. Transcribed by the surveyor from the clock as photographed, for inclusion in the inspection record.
9:01
